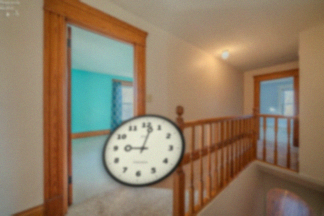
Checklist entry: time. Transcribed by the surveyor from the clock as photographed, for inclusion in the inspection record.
9:02
